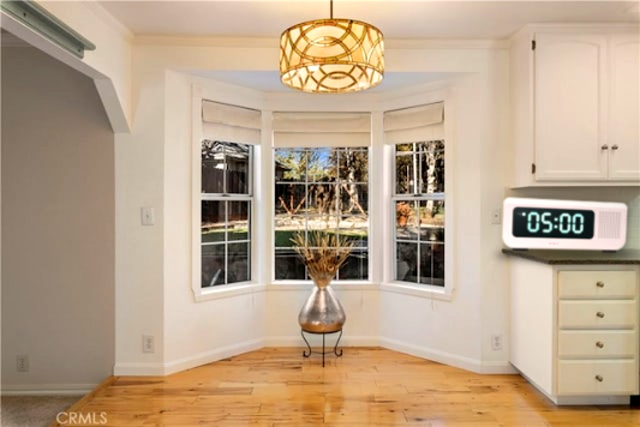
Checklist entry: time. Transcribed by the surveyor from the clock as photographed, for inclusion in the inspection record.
5:00
